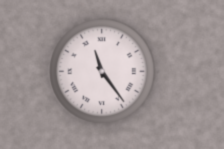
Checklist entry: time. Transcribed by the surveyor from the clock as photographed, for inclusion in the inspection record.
11:24
